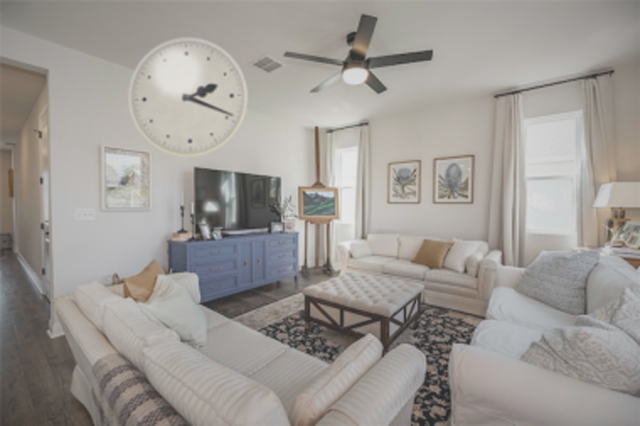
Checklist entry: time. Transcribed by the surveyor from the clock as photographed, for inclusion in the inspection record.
2:19
